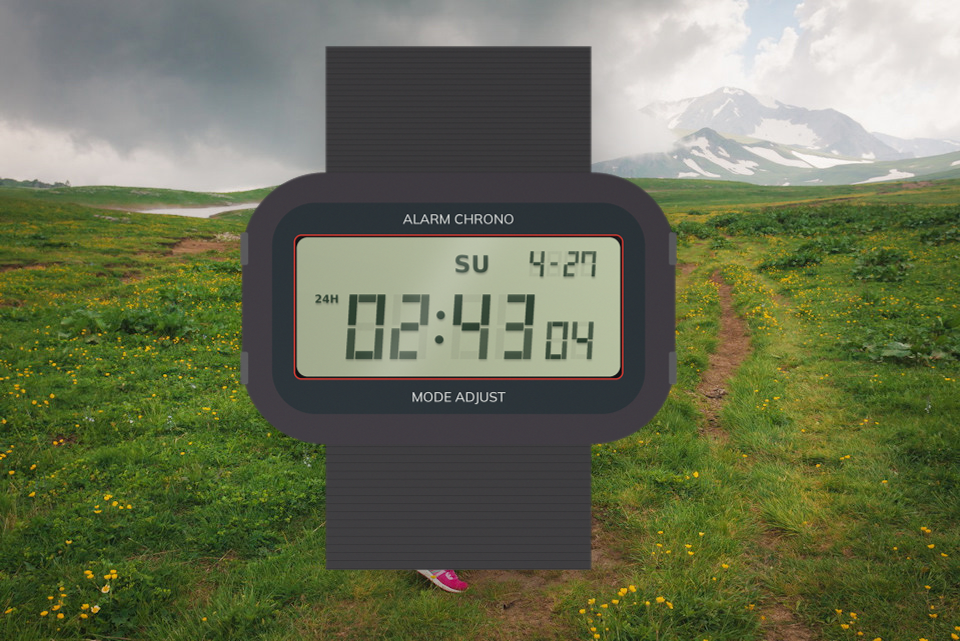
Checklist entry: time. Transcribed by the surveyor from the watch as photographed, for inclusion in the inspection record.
2:43:04
